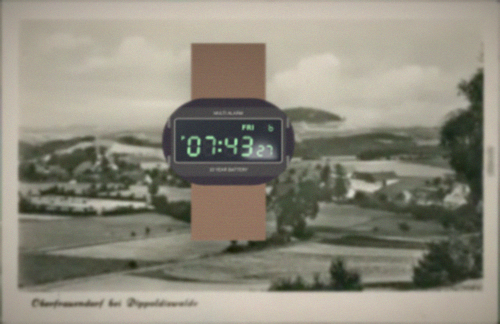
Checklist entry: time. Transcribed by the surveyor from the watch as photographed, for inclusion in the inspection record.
7:43:27
